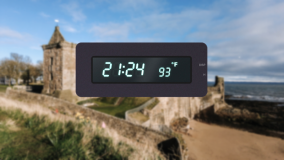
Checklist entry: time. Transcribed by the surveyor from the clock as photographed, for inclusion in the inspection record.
21:24
